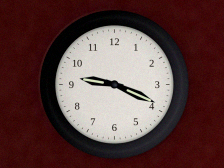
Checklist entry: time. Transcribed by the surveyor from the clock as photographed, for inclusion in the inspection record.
9:19
